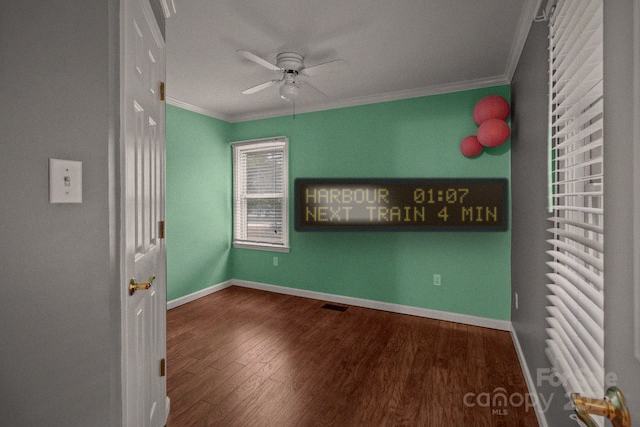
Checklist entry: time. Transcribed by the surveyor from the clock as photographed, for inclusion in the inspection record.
1:07
